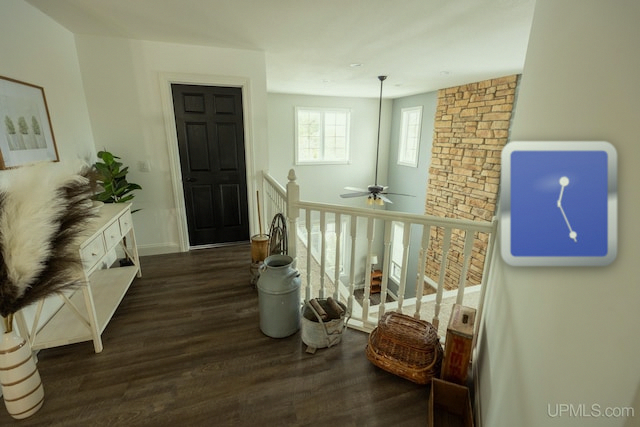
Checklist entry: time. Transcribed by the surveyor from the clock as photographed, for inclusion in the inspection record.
12:26
